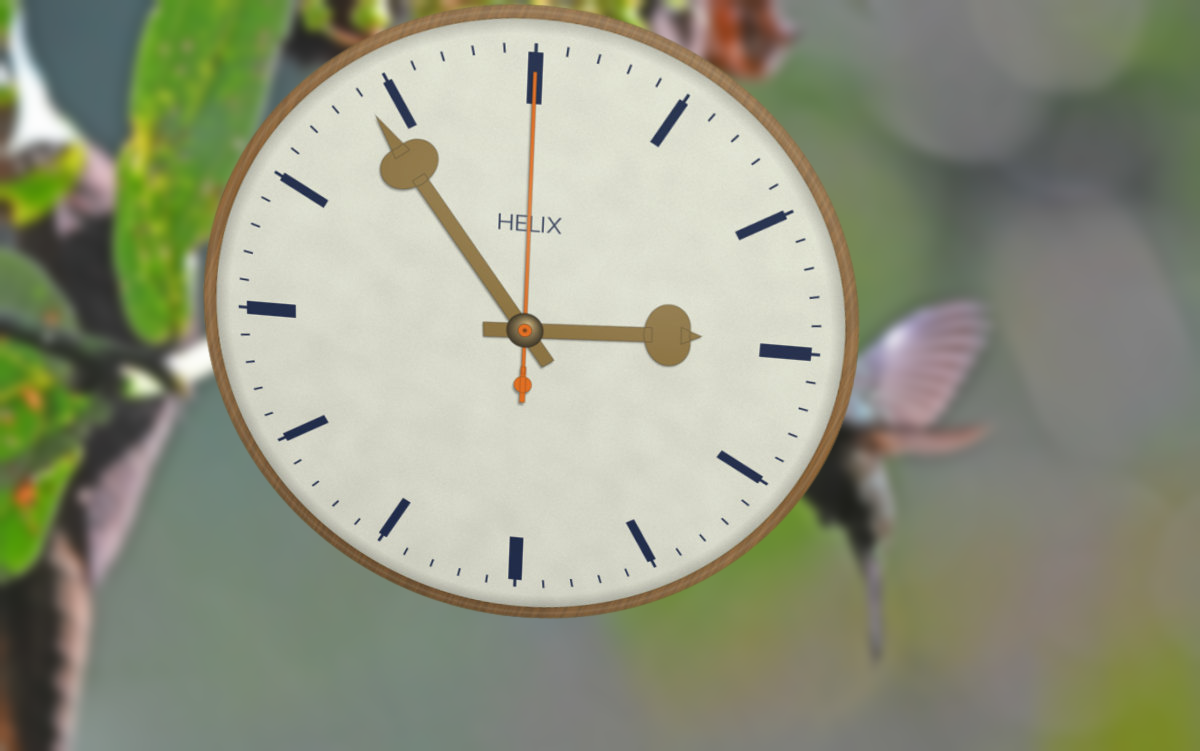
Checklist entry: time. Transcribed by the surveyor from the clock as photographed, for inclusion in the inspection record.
2:54:00
